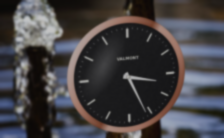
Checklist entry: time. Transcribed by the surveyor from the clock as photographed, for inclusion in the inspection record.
3:26
